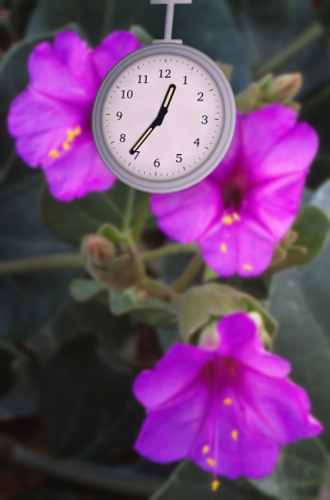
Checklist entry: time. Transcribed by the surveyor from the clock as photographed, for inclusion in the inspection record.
12:36
